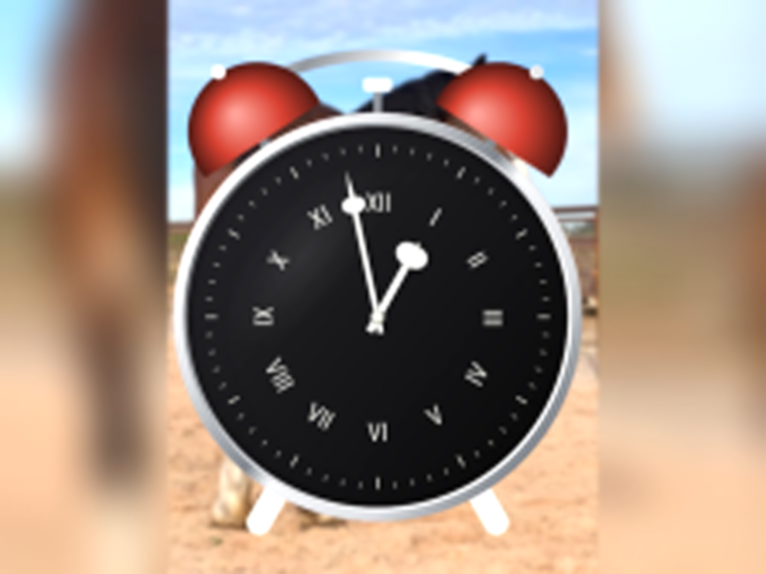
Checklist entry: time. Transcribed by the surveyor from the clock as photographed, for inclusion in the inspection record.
12:58
